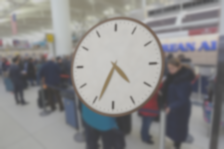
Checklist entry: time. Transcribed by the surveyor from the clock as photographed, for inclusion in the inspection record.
4:34
